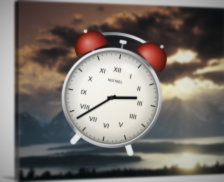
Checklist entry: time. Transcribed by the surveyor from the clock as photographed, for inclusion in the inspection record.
2:38
